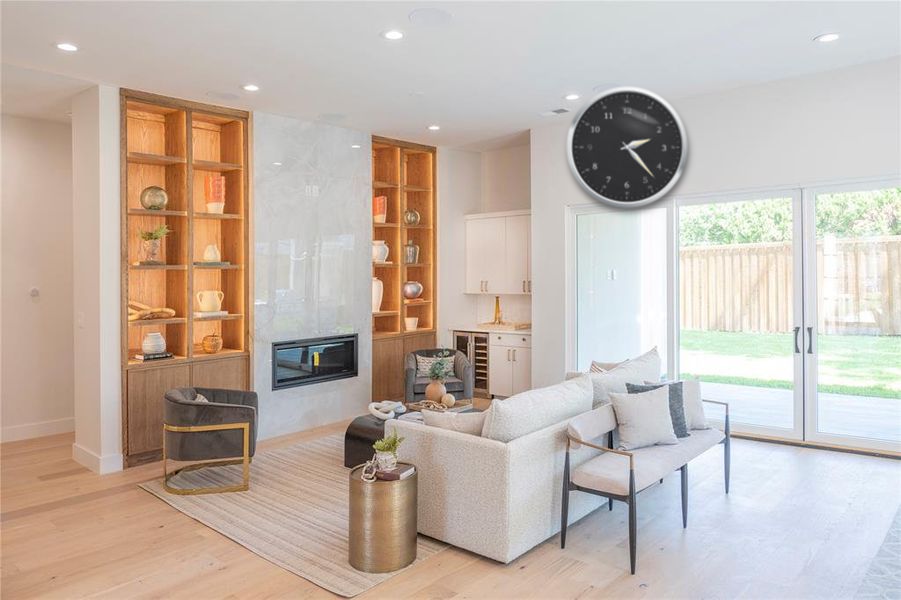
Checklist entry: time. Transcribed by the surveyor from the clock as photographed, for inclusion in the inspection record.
2:23
